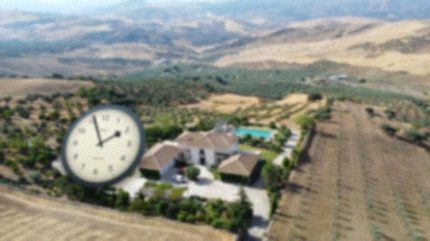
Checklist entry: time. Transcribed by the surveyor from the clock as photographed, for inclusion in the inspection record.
1:56
